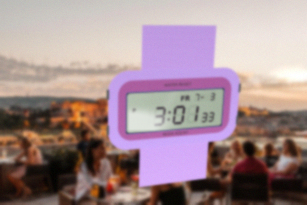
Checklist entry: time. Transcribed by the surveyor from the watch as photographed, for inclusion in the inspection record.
3:01
